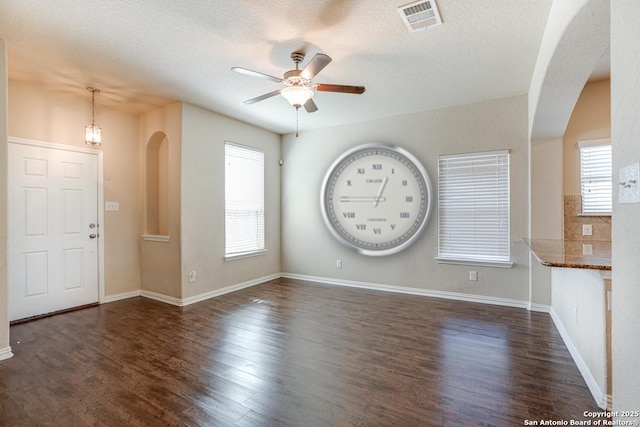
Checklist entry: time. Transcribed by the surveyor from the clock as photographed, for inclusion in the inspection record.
12:45
